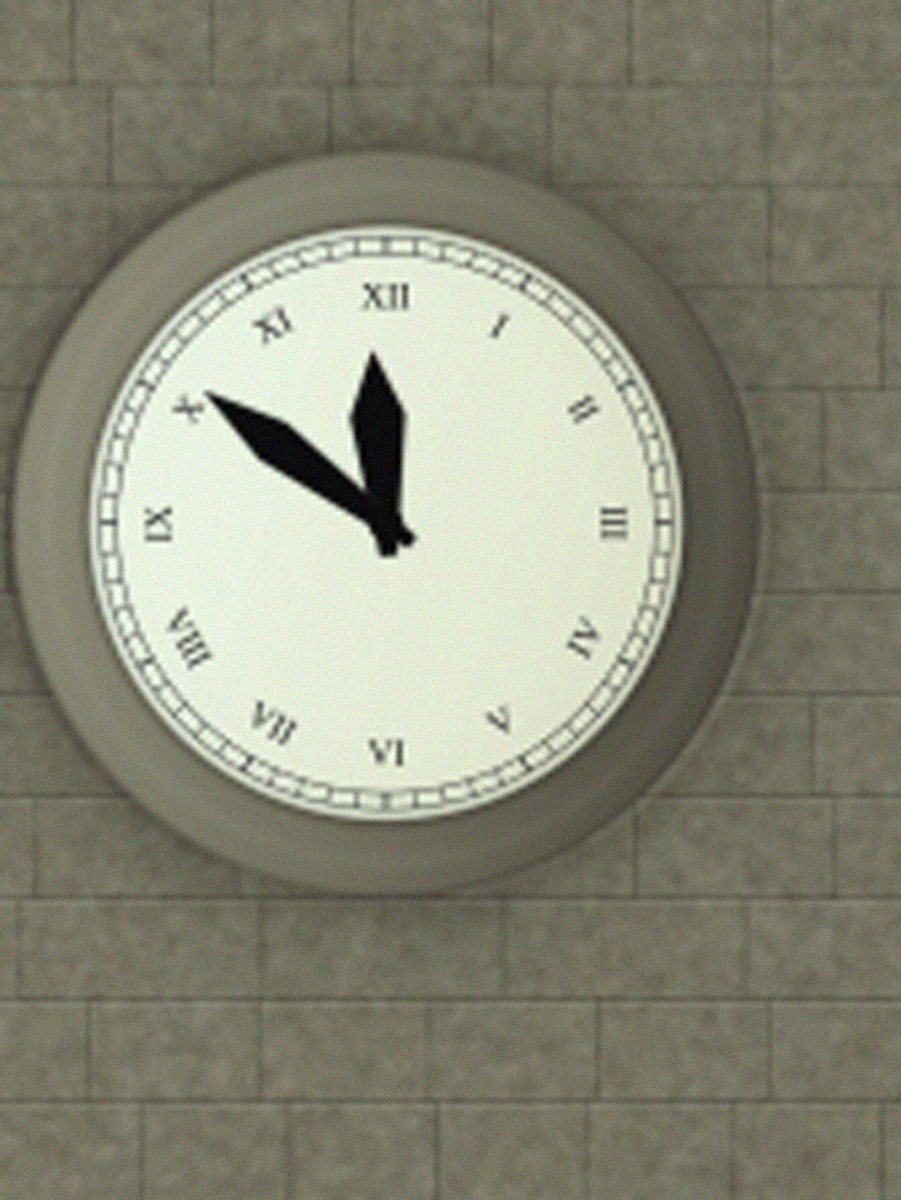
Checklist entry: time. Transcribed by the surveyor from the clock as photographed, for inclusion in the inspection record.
11:51
